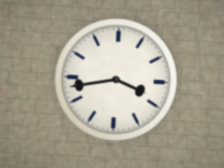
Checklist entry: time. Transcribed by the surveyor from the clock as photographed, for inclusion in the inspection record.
3:43
